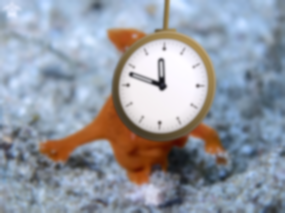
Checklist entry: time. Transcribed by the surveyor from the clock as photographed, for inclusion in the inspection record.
11:48
